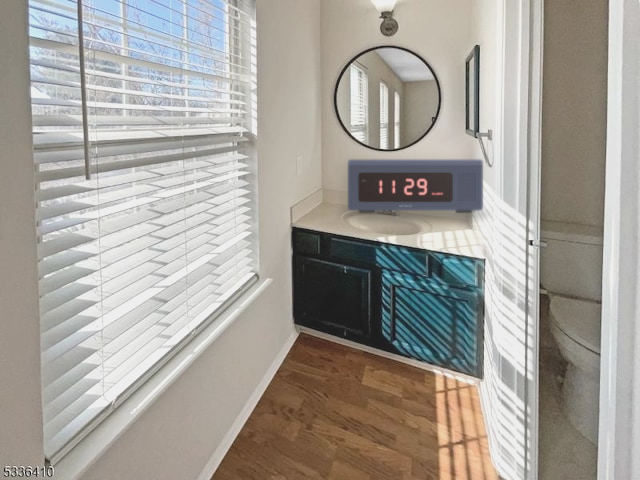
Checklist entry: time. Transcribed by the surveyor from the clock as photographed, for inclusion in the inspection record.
11:29
